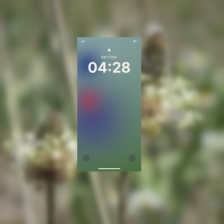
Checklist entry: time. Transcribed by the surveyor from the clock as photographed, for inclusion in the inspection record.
4:28
